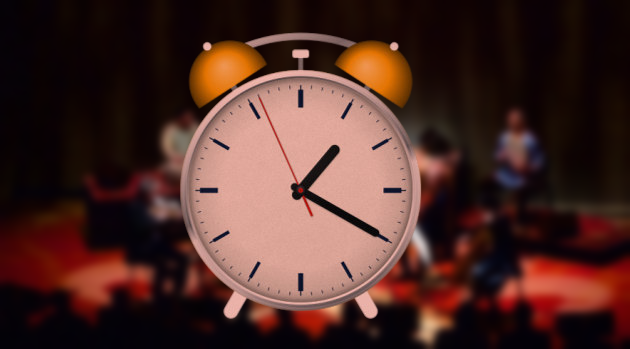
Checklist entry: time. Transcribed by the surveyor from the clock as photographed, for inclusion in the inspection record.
1:19:56
